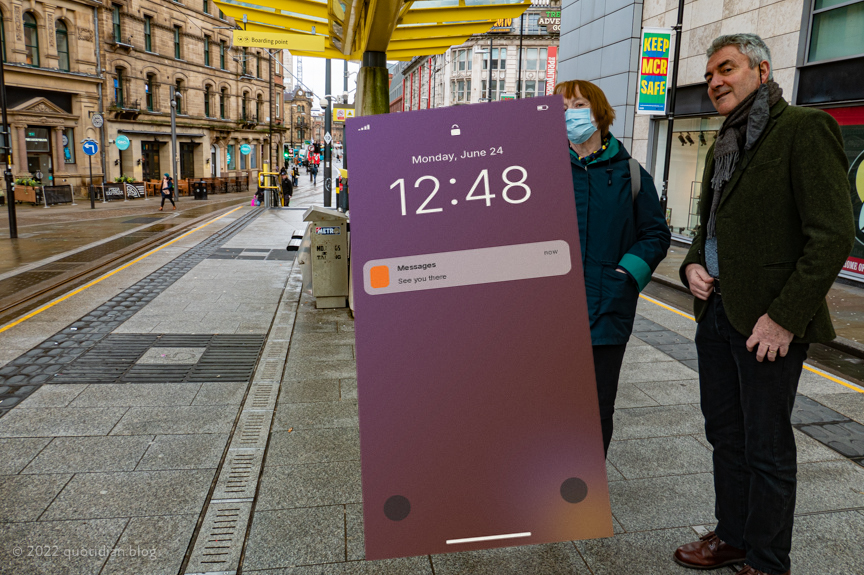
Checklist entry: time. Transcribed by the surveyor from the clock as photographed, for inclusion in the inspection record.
12:48
